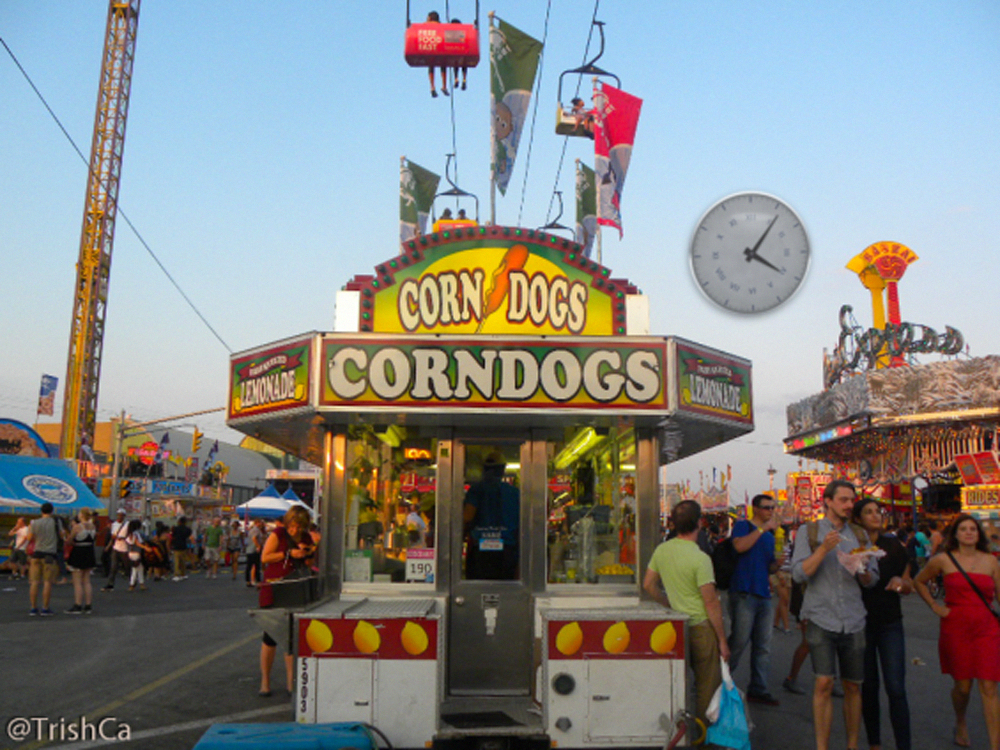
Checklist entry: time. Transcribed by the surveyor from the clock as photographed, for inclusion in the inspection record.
4:06
